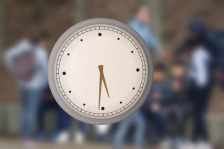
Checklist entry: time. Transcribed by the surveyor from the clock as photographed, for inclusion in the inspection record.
5:31
